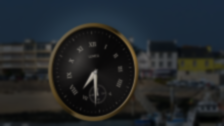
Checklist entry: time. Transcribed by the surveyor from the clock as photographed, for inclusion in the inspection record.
7:31
